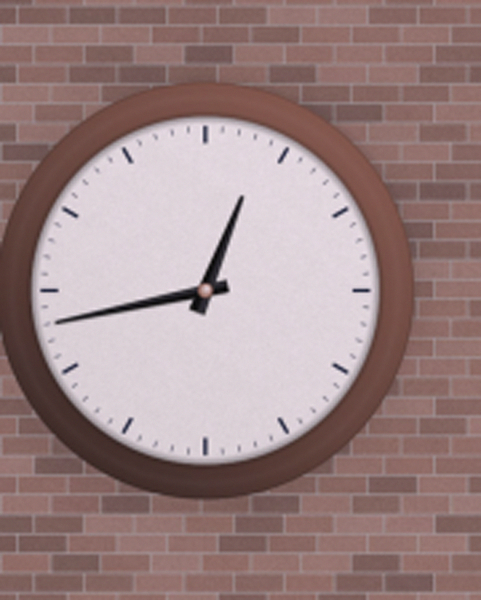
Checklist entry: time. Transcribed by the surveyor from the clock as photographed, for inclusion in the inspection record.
12:43
